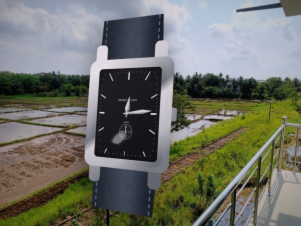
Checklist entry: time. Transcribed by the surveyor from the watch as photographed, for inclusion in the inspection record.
12:14
